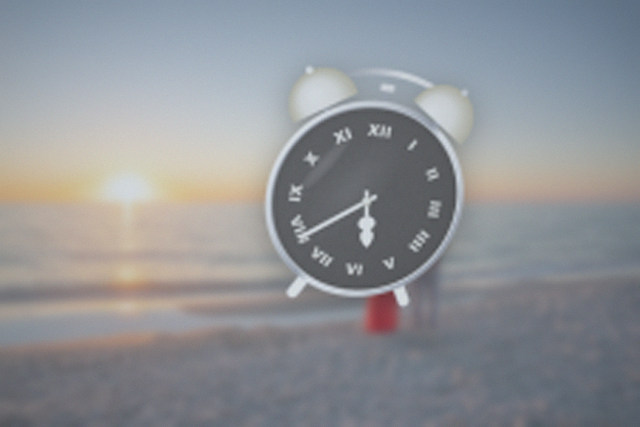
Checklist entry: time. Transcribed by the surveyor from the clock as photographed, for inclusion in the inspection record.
5:39
